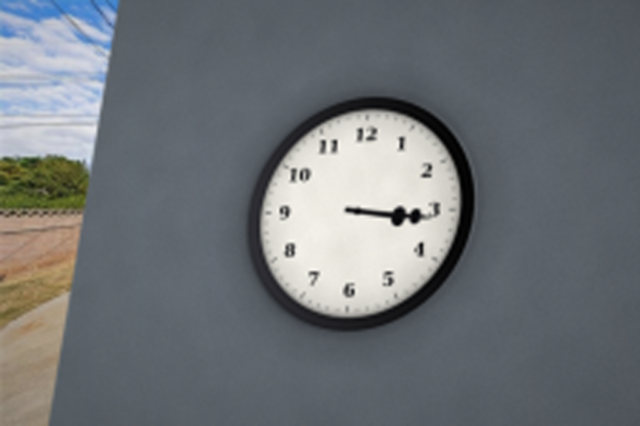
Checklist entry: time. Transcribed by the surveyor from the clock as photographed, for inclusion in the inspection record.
3:16
